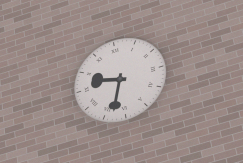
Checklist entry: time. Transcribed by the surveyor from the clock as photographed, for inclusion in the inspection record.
9:33
